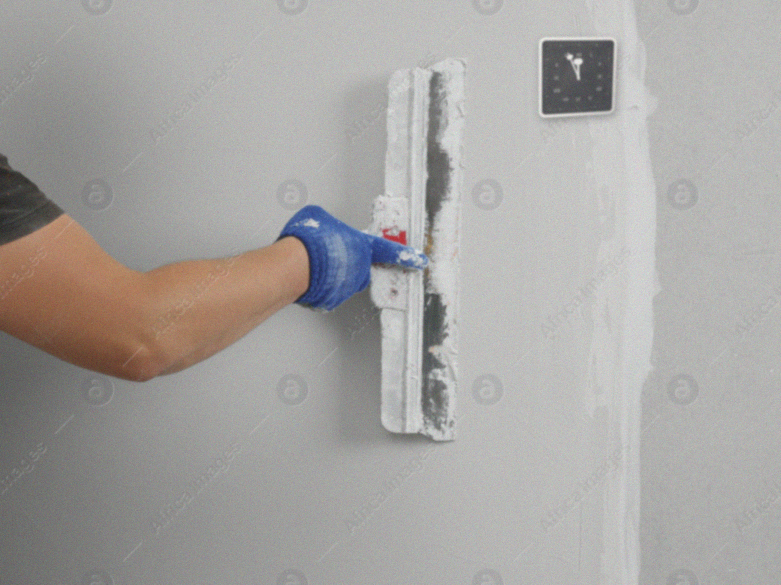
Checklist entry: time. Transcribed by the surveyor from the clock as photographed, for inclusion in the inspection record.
11:56
